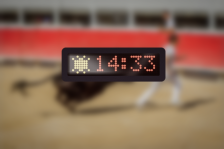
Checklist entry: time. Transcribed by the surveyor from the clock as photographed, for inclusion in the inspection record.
14:33
